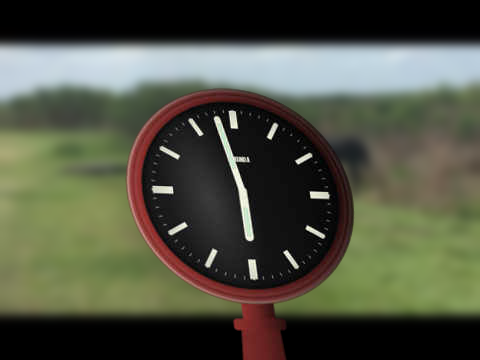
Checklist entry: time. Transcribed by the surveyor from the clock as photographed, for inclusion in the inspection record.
5:58
